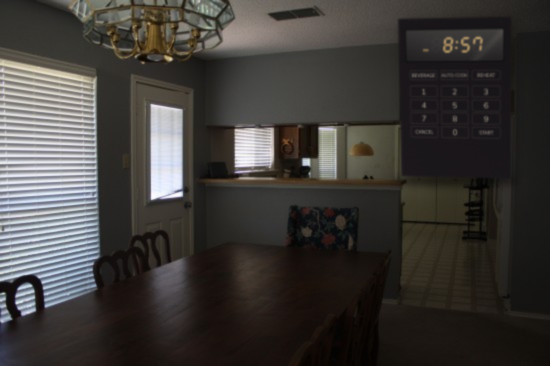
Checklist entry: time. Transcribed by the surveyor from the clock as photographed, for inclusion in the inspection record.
8:57
